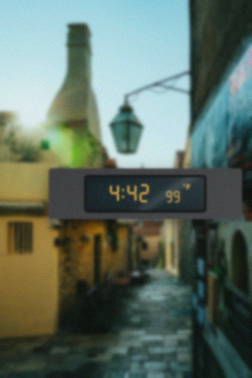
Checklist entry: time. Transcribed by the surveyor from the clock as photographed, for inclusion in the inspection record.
4:42
